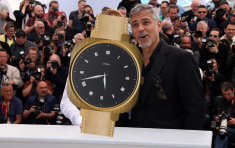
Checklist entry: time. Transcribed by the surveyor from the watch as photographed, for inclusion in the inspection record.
5:42
